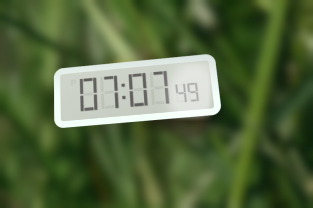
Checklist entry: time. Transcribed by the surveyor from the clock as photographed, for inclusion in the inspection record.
7:07:49
